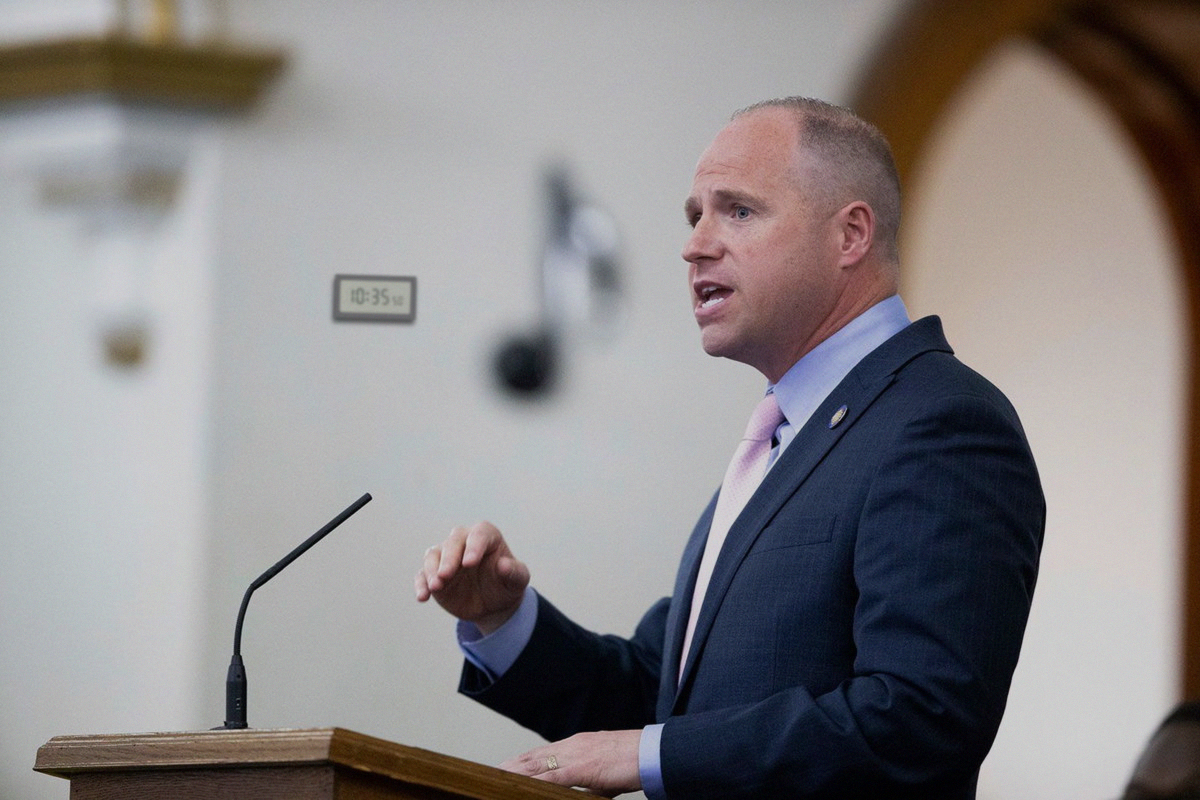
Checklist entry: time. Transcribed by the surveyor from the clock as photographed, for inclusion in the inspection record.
10:35
